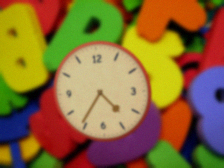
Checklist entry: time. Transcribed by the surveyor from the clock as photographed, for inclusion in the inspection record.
4:36
